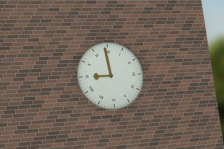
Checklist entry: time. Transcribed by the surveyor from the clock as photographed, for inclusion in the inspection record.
8:59
